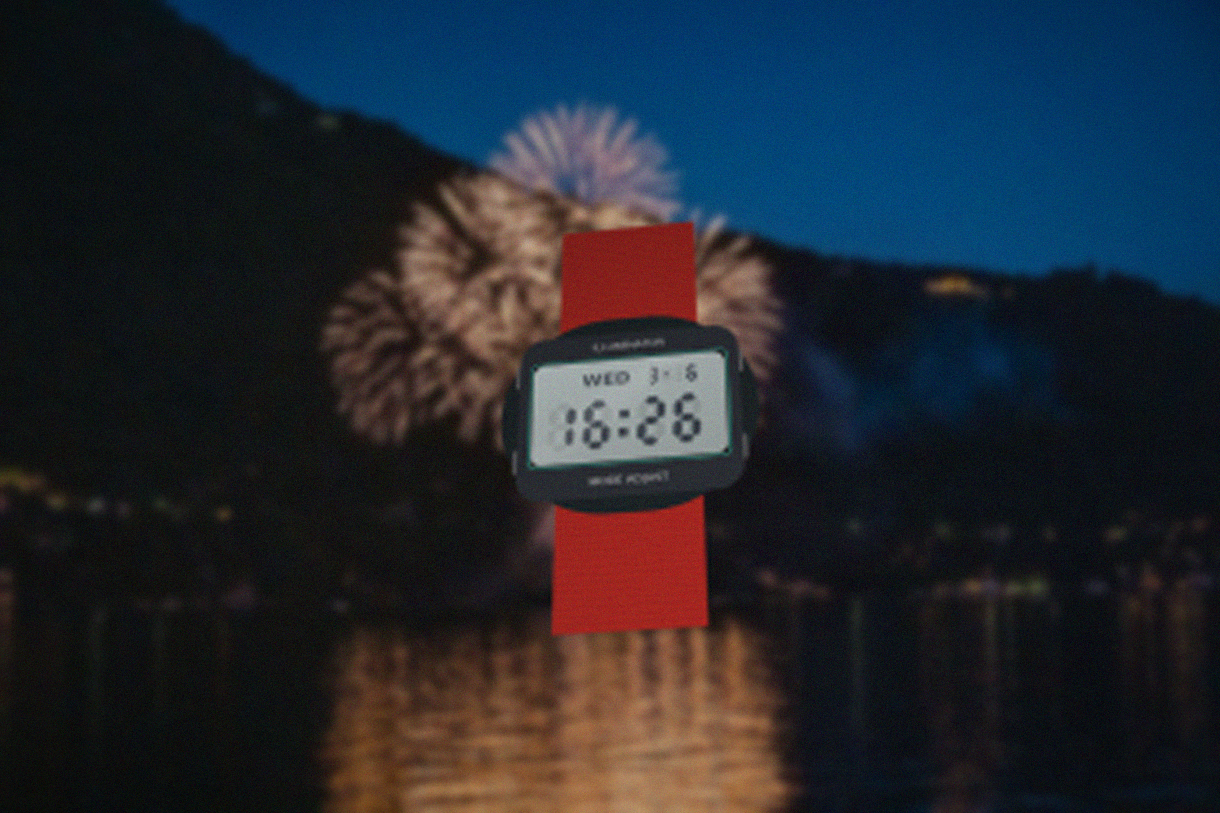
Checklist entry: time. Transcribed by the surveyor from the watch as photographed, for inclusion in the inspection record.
16:26
